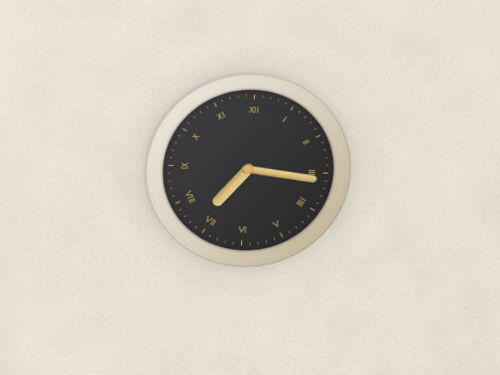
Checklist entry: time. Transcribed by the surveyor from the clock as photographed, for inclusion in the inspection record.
7:16
